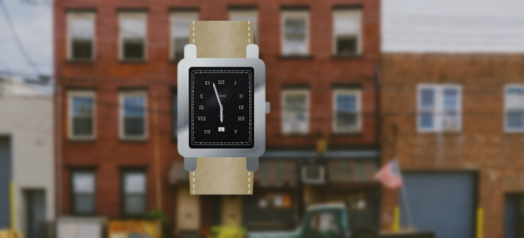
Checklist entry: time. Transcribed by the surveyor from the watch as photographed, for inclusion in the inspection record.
5:57
